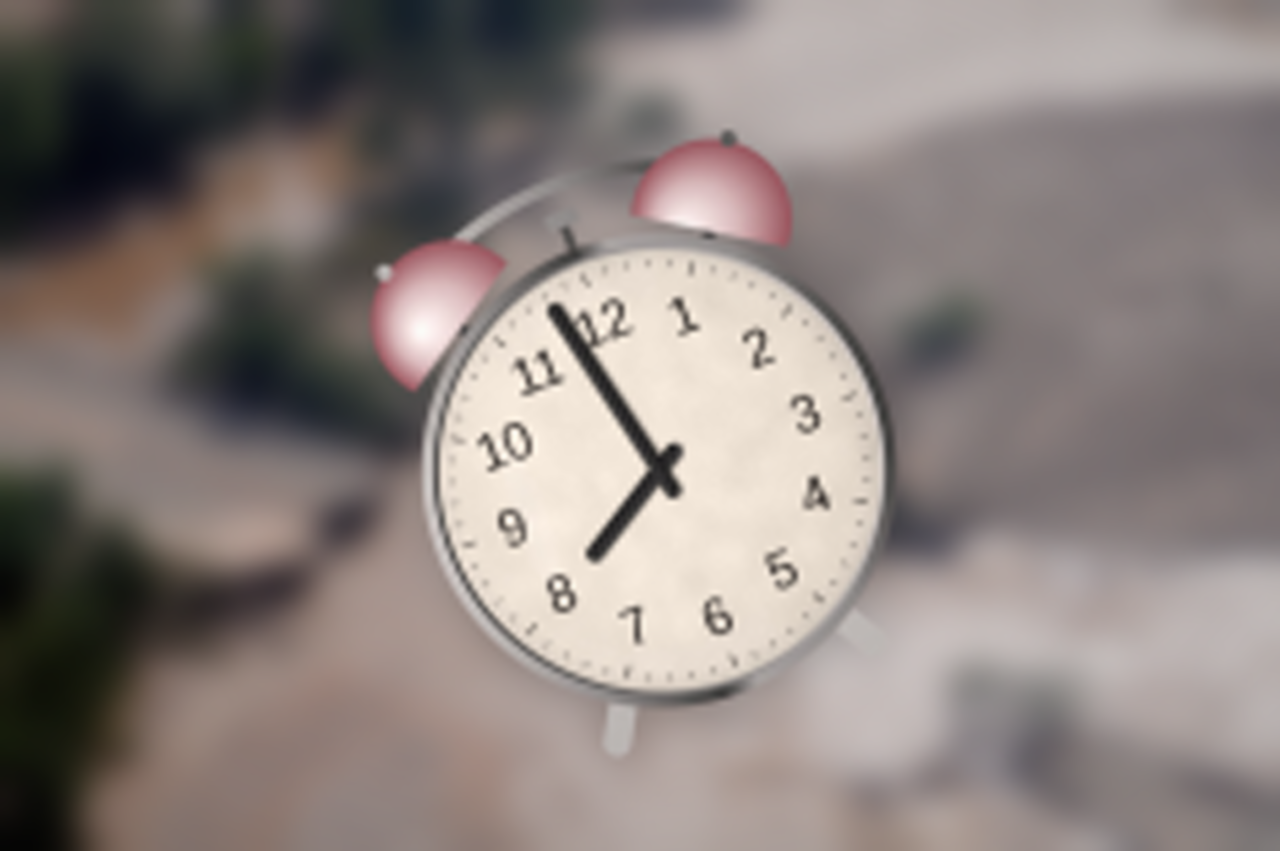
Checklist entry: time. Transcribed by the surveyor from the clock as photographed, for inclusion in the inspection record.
7:58
